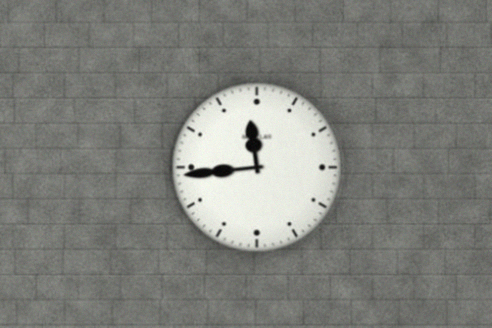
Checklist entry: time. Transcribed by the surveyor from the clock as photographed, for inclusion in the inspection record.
11:44
